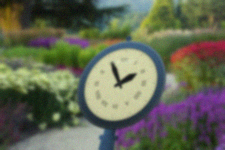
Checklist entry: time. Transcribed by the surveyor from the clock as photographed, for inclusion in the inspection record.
1:55
